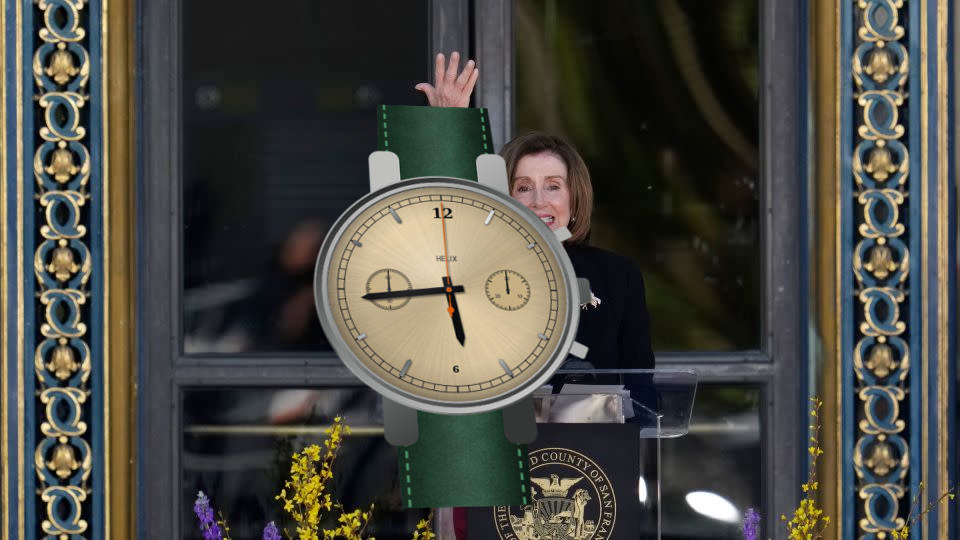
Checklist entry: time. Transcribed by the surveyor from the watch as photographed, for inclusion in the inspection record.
5:44
